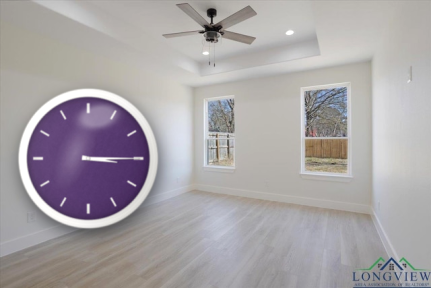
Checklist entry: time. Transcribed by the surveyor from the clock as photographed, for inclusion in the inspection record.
3:15
